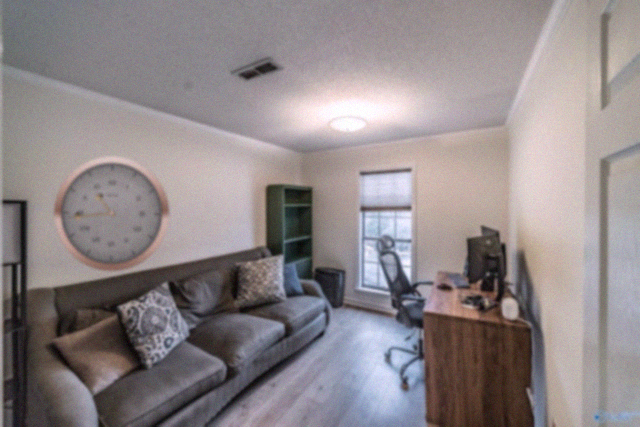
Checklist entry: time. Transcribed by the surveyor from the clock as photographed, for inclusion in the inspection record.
10:44
